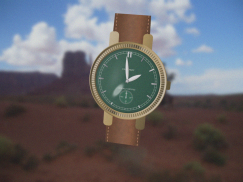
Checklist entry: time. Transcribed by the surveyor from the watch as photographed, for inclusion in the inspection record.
1:59
